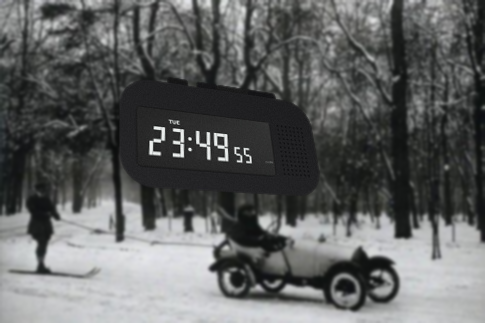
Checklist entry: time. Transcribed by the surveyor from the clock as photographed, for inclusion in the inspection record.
23:49:55
